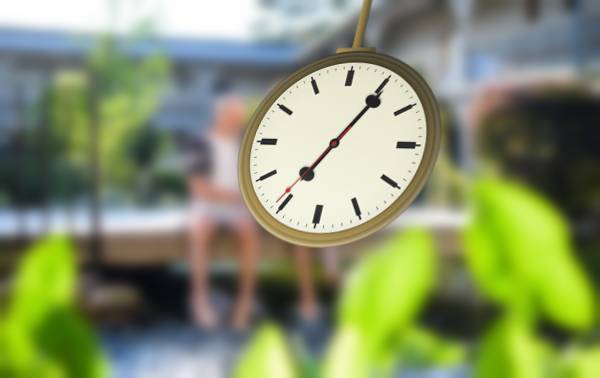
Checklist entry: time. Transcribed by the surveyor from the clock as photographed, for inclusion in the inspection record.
7:05:36
